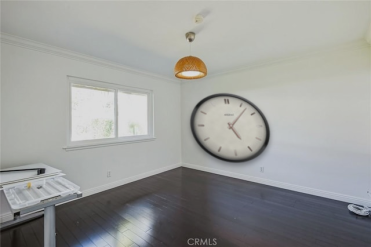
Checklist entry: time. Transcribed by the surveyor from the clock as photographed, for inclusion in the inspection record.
5:07
